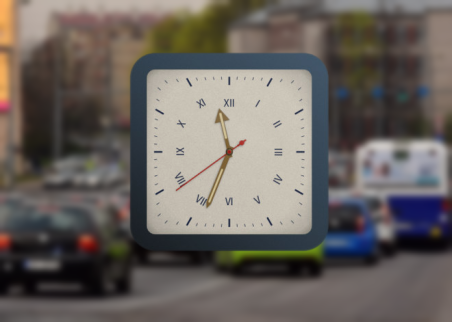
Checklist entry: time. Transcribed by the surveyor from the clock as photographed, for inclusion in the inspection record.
11:33:39
